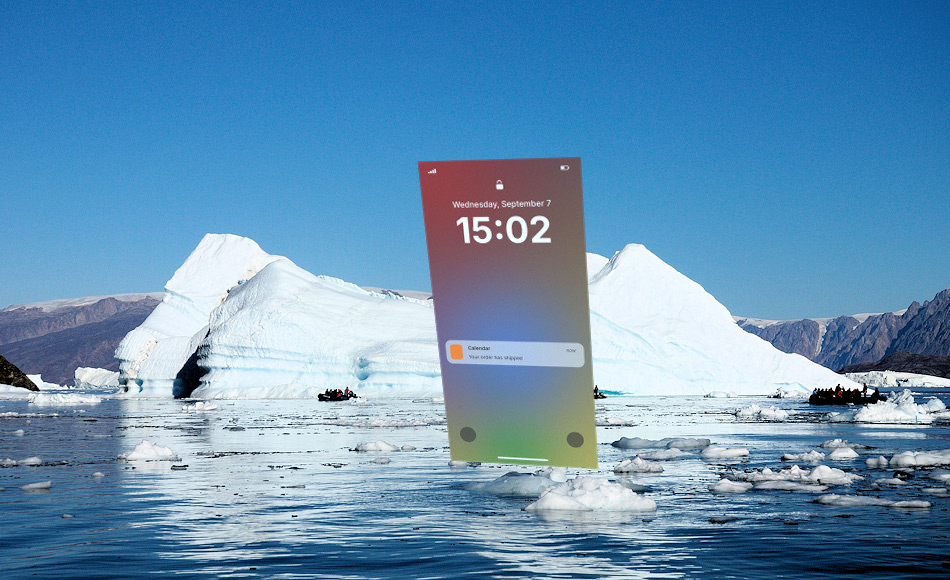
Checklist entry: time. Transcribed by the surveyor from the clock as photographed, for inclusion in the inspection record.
15:02
